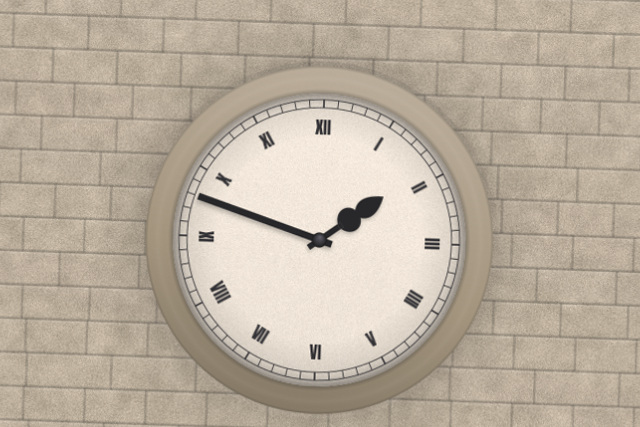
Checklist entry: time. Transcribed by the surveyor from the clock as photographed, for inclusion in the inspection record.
1:48
